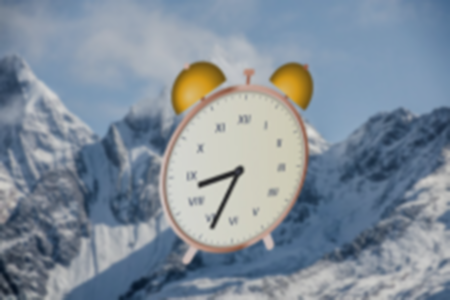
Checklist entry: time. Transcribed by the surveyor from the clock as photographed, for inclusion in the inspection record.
8:34
